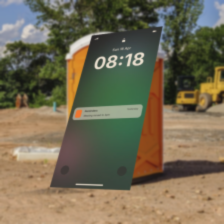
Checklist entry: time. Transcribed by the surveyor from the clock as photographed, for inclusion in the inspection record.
8:18
